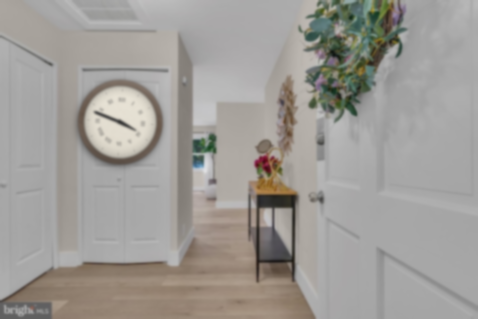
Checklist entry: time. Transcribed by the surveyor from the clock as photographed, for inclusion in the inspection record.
3:48
